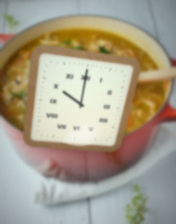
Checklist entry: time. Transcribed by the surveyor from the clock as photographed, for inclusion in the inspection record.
10:00
